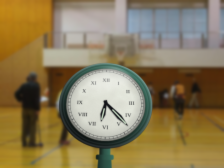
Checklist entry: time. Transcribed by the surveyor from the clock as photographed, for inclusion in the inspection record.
6:23
